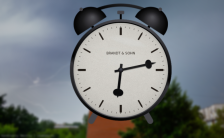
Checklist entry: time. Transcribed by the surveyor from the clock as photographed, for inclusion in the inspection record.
6:13
